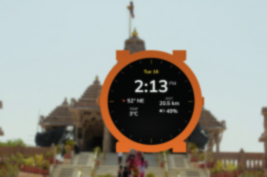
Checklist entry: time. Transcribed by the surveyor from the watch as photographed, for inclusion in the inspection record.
2:13
